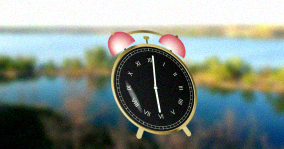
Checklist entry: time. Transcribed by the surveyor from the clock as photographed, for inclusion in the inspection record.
6:01
